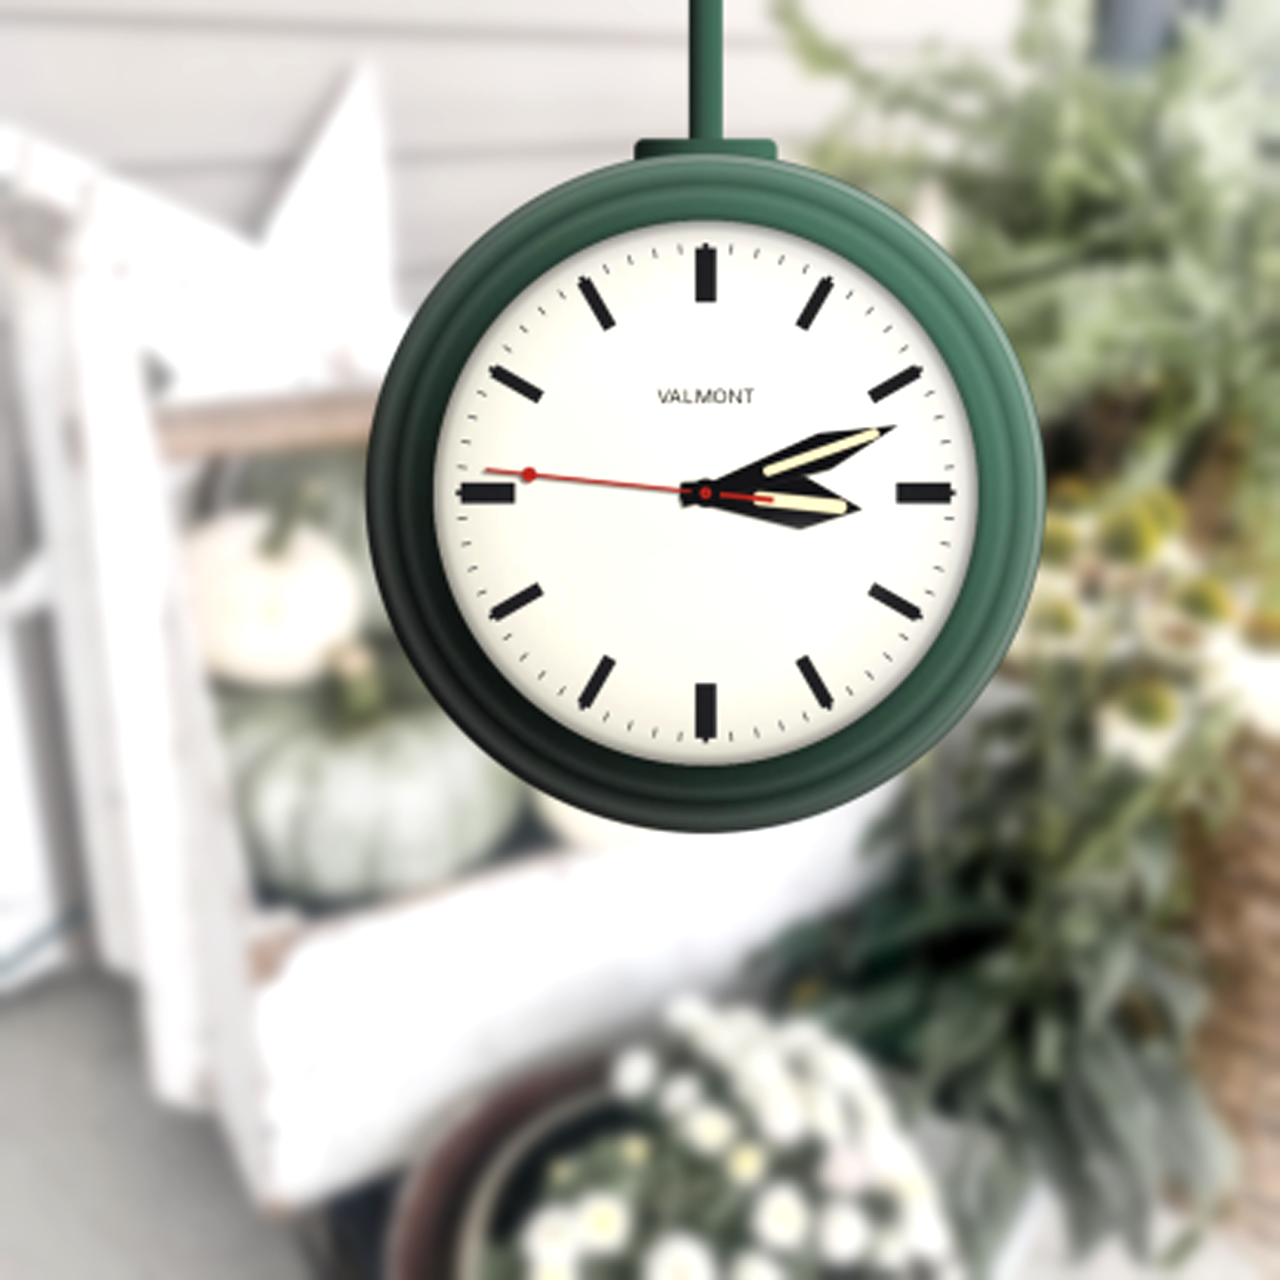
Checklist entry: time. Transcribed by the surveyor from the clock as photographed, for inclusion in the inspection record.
3:11:46
